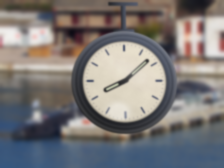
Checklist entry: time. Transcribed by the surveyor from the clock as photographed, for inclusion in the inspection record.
8:08
